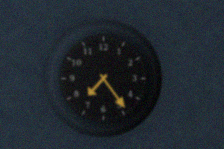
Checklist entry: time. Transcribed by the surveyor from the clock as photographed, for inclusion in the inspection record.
7:24
